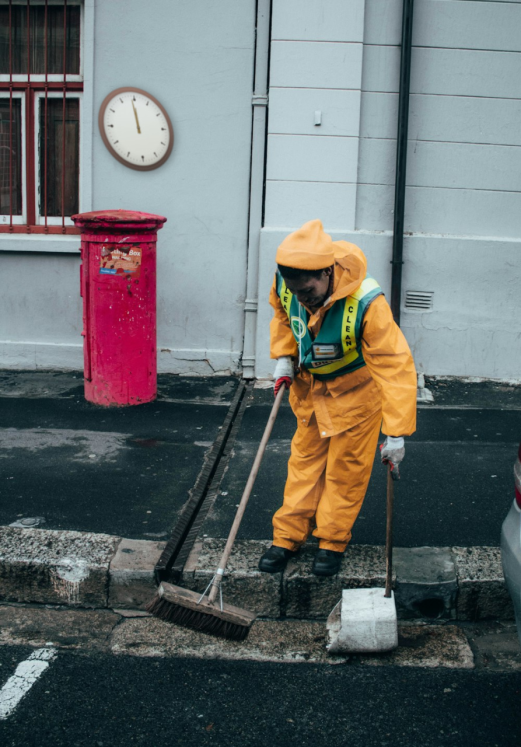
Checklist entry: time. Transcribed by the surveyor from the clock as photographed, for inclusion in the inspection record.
11:59
